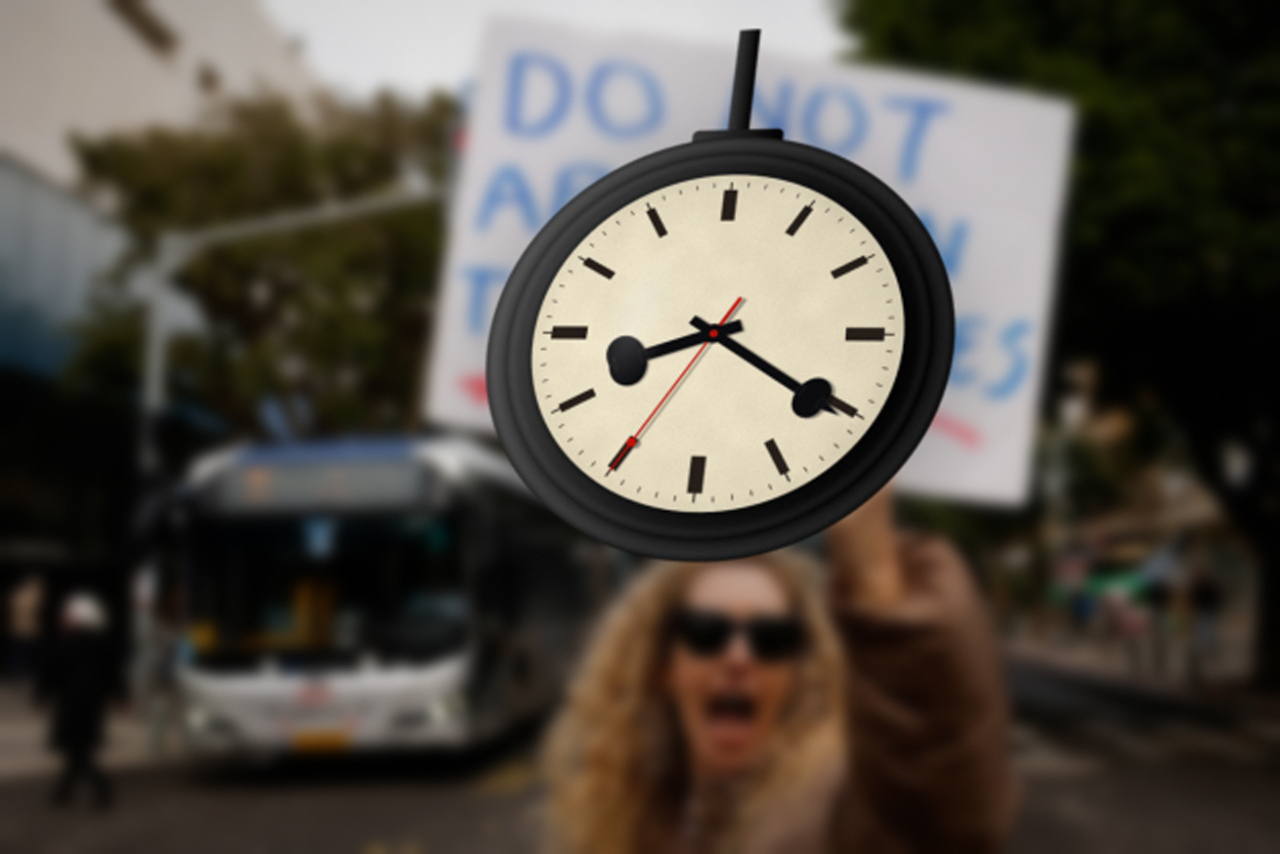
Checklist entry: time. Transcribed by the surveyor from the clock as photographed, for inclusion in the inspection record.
8:20:35
